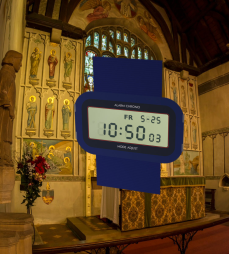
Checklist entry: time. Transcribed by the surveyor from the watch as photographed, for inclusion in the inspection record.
10:50:03
